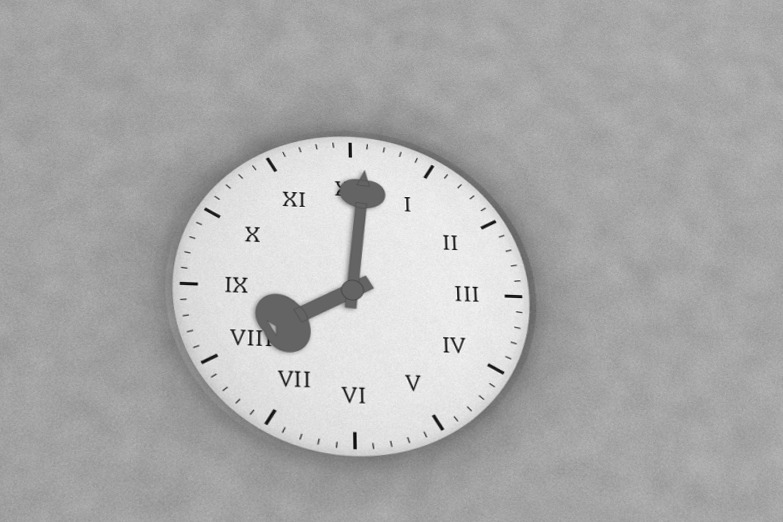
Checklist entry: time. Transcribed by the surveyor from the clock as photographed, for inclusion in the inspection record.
8:01
